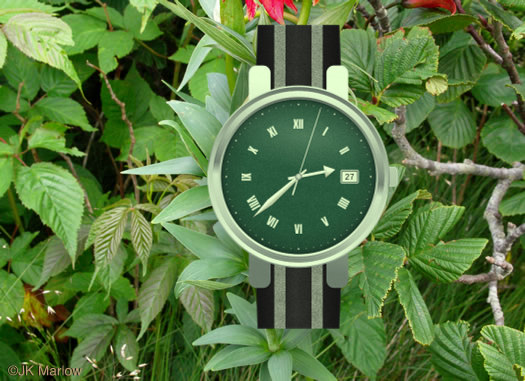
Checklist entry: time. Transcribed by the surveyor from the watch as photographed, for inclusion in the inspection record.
2:38:03
